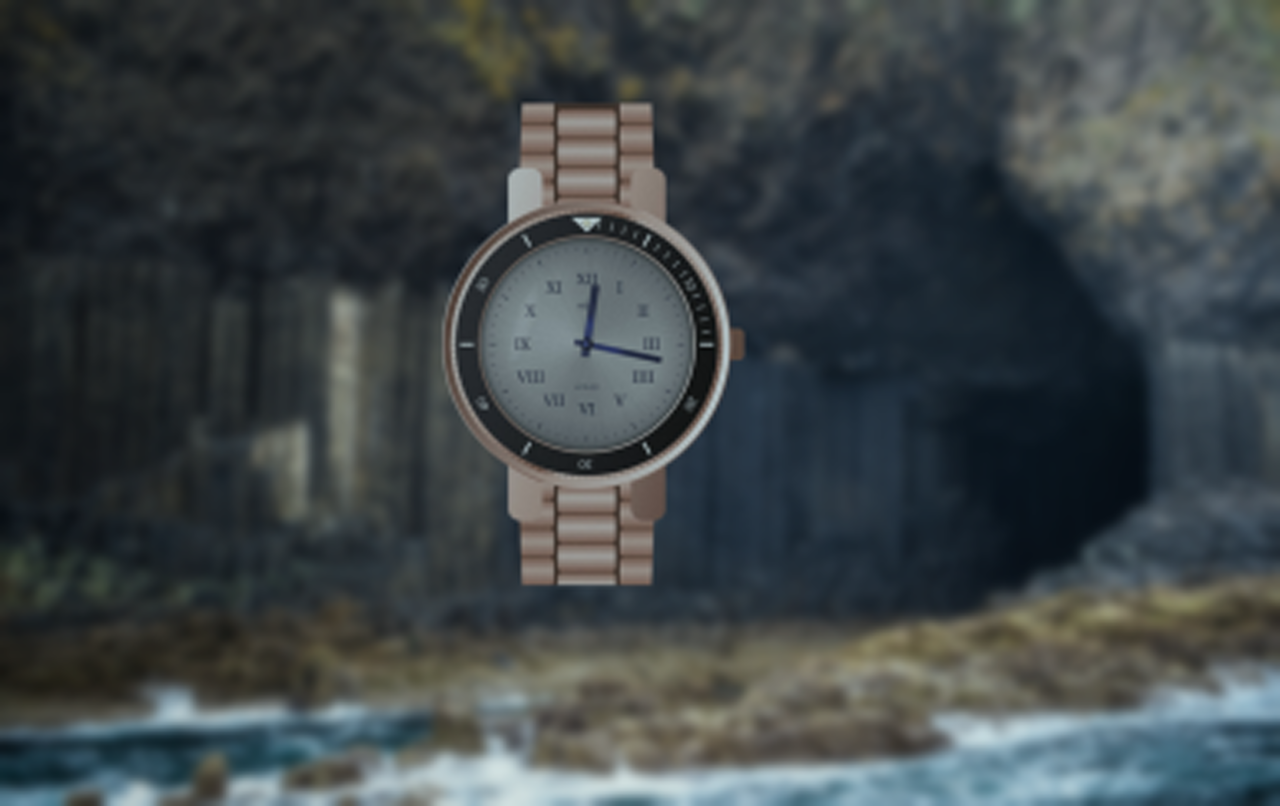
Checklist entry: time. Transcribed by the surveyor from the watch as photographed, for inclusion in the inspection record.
12:17
